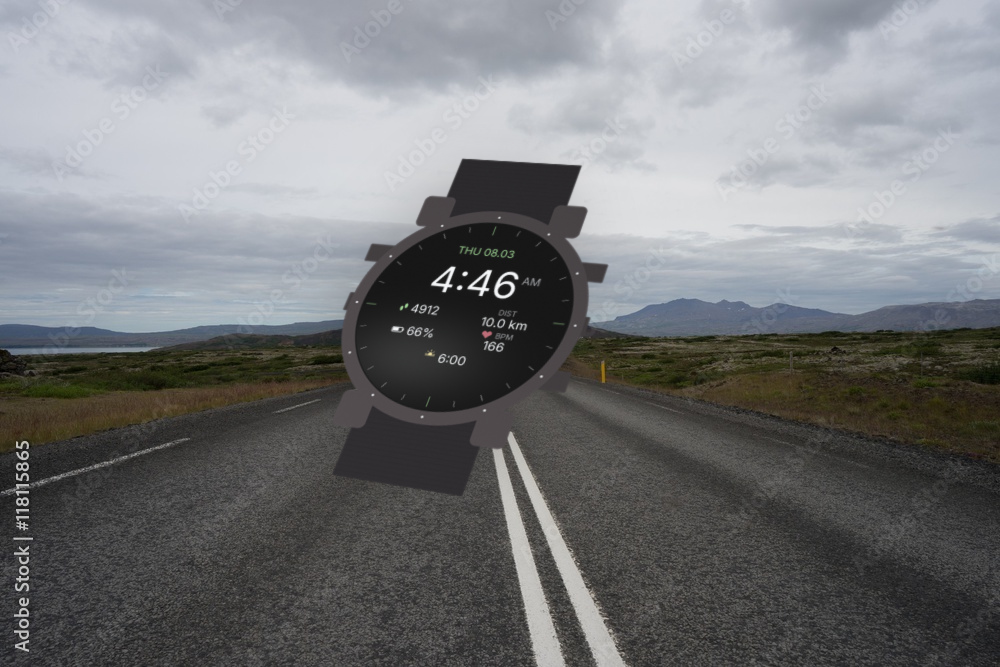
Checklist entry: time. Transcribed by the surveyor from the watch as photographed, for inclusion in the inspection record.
4:46
